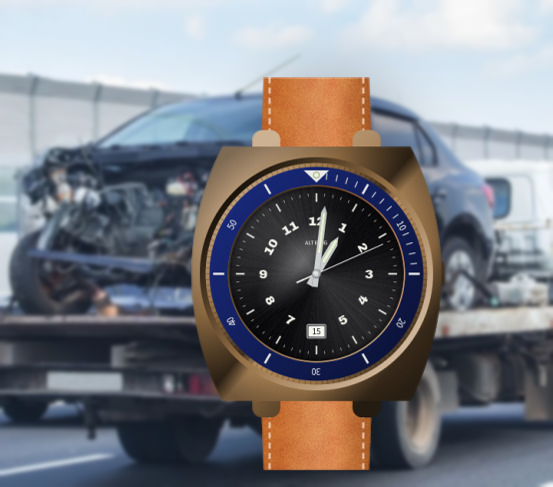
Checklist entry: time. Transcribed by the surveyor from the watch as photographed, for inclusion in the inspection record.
1:01:11
